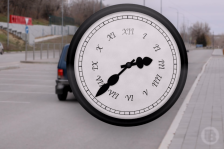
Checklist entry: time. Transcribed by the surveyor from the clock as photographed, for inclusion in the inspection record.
2:38
